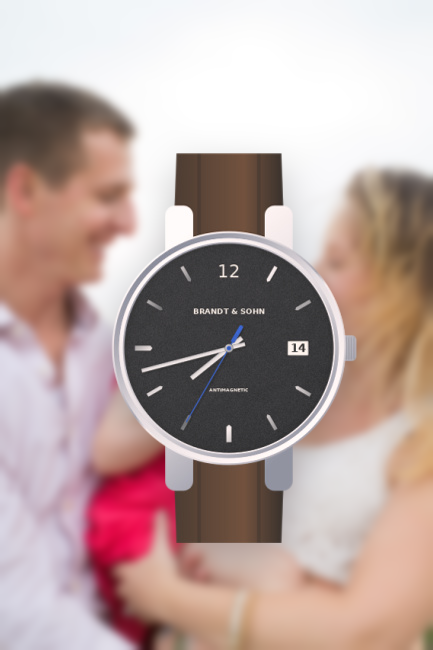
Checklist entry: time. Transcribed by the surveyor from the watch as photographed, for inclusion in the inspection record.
7:42:35
